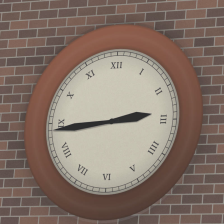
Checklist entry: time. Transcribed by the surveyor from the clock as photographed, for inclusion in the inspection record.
2:44
